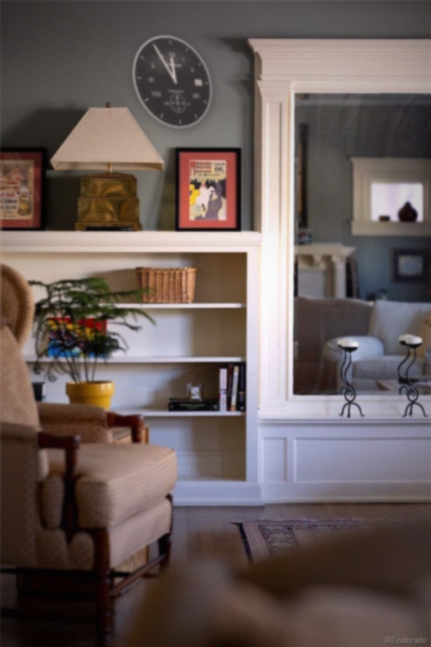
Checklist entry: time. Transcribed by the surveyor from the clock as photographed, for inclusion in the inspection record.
11:55
